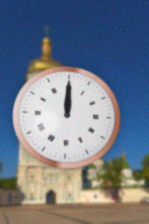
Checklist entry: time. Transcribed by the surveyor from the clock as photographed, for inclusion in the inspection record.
12:00
